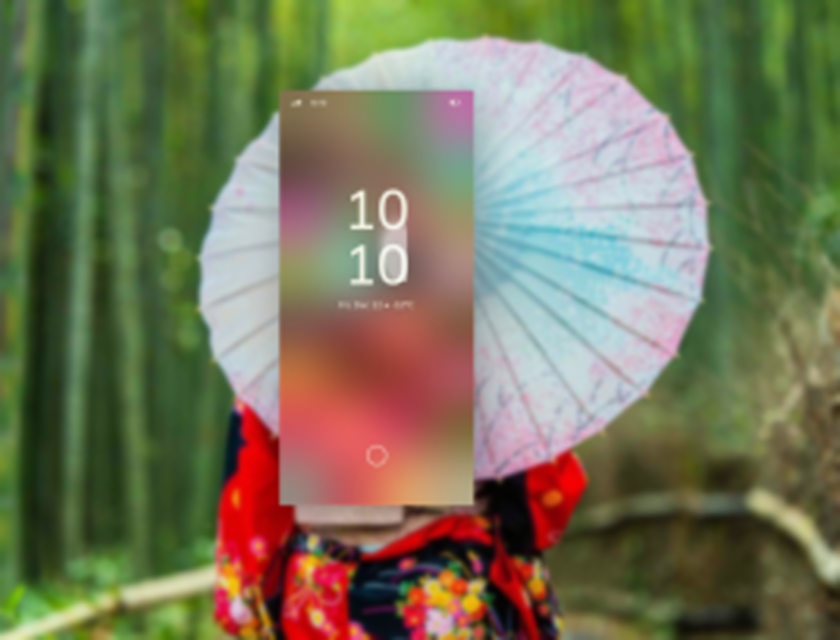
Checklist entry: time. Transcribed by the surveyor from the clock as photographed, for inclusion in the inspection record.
10:10
